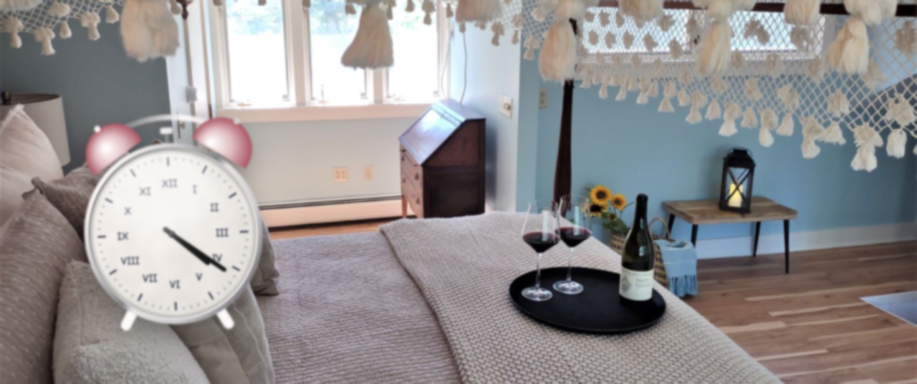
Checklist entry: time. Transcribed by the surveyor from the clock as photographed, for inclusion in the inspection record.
4:21
